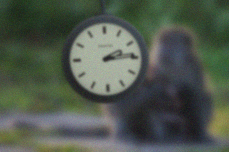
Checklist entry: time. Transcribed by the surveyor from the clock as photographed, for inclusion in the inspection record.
2:14
